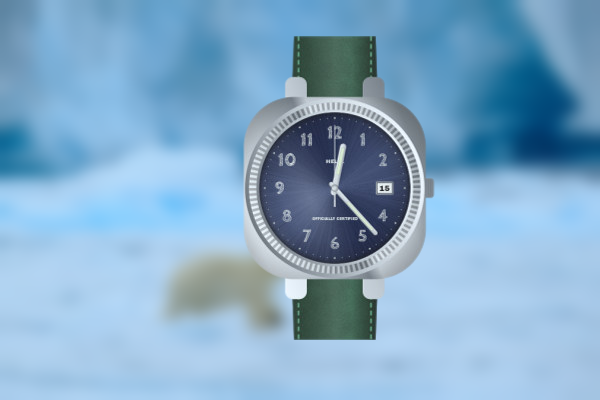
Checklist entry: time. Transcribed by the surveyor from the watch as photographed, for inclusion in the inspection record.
12:23:00
